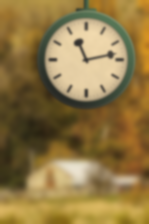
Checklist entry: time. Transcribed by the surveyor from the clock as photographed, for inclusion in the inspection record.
11:13
